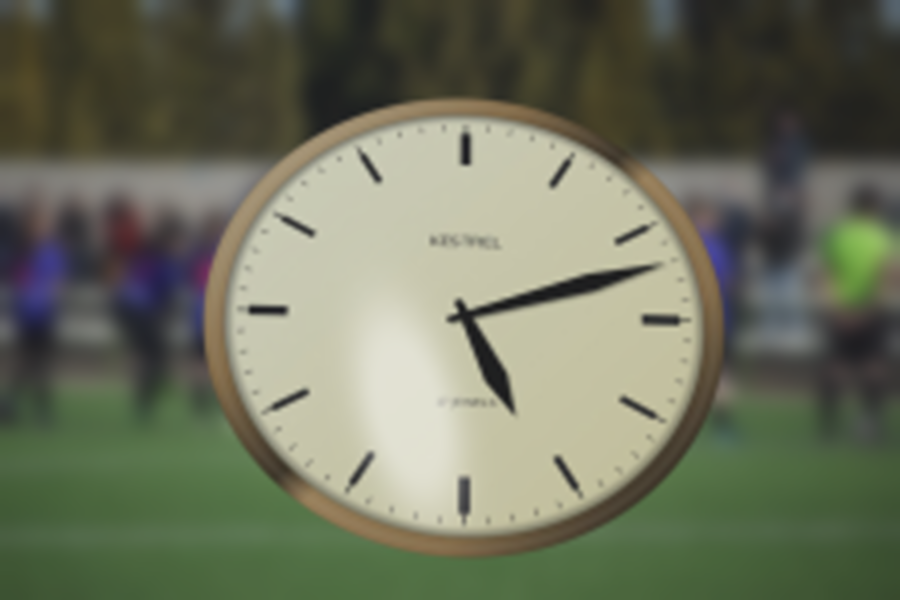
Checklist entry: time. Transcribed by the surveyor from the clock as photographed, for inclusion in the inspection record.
5:12
